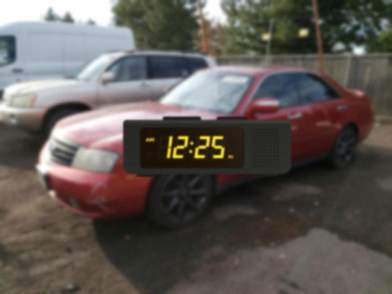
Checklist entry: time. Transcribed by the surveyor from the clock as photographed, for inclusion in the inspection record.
12:25
